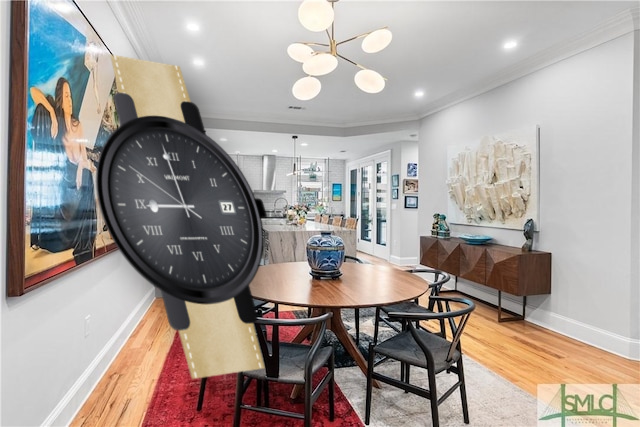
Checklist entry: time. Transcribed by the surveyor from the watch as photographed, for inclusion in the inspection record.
8:58:51
